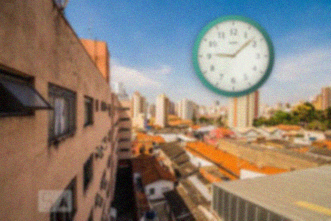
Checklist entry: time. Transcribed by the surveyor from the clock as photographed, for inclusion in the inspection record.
9:08
